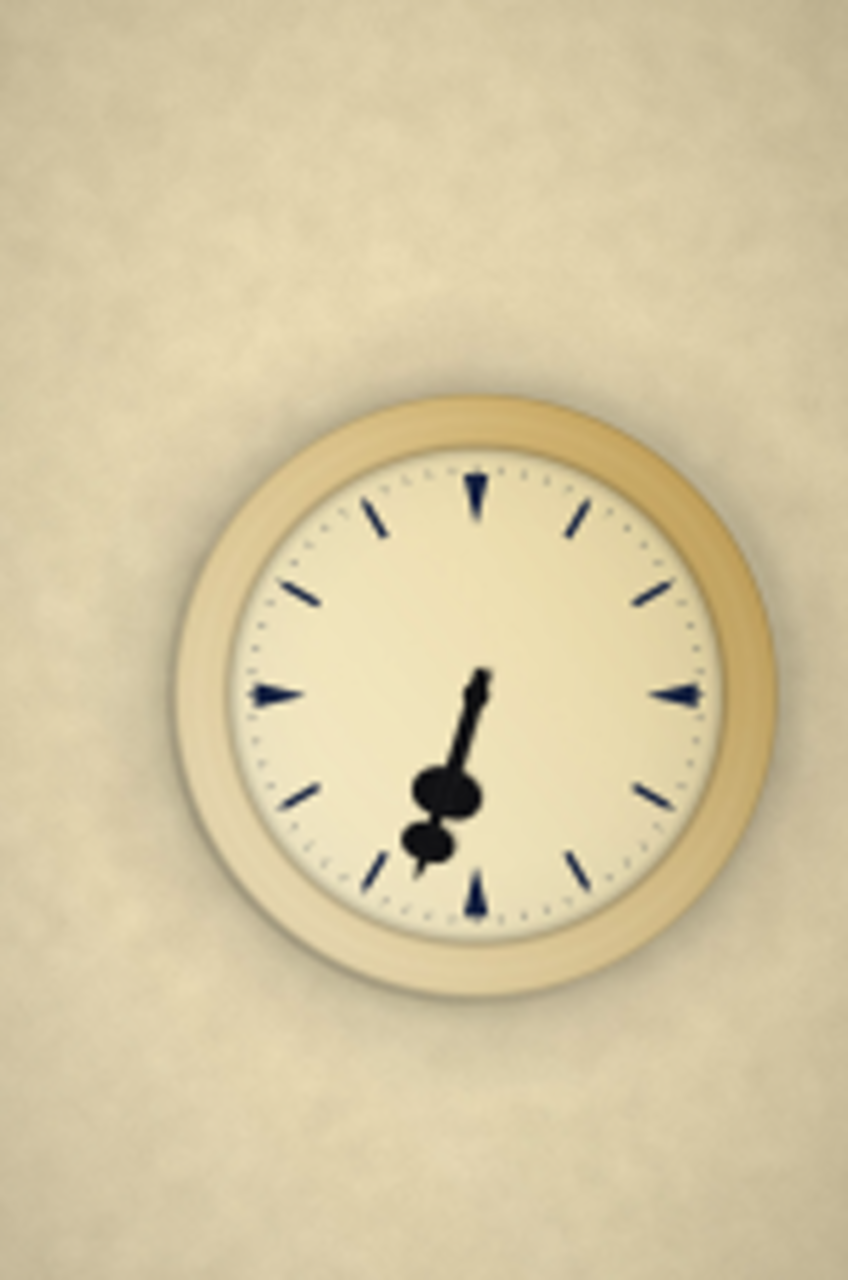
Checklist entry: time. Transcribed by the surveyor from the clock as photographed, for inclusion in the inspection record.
6:33
